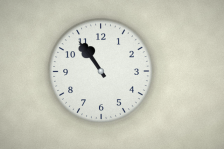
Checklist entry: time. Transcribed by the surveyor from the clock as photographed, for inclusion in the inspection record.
10:54
